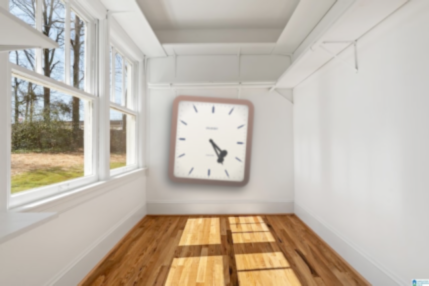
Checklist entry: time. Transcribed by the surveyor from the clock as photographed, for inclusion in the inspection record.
4:25
